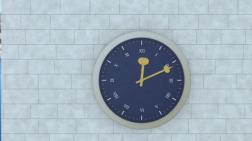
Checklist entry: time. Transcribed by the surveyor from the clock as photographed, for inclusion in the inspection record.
12:11
